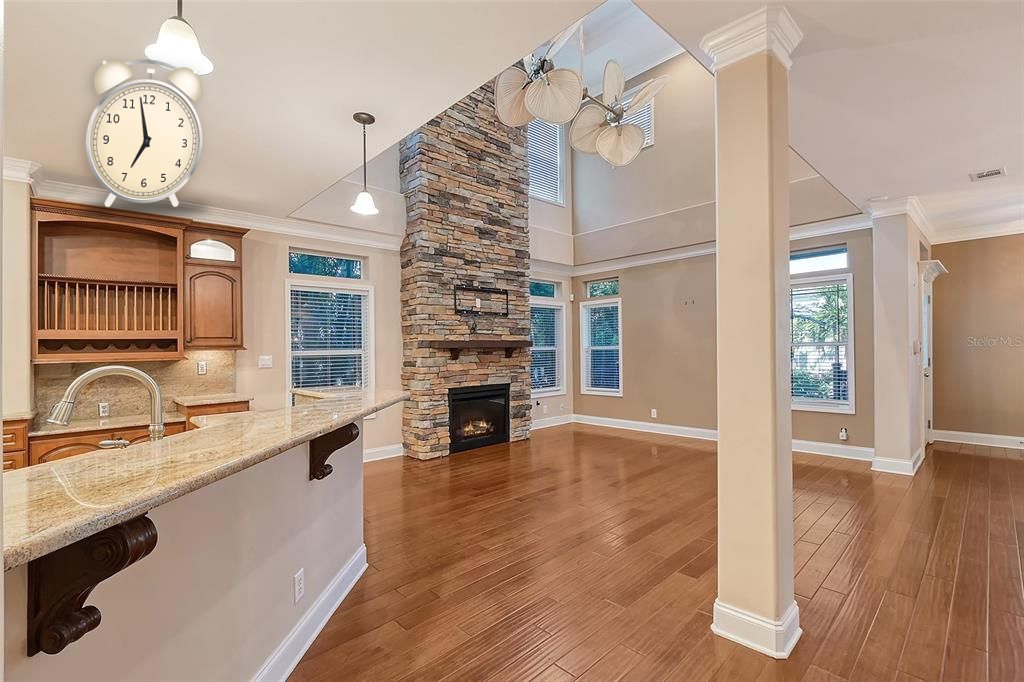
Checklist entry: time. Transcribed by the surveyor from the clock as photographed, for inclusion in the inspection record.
6:58
